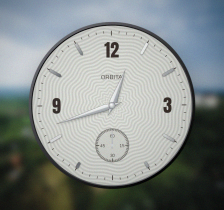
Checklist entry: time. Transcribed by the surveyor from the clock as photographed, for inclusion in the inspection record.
12:42
